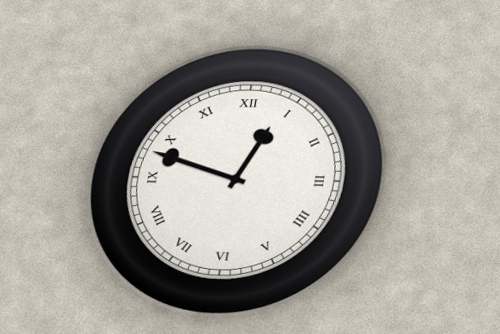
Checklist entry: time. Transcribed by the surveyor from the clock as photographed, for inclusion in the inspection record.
12:48
